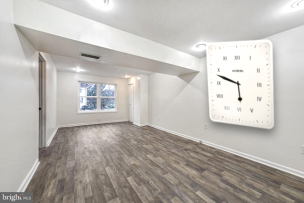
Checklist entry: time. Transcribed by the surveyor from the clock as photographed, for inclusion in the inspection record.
5:48
